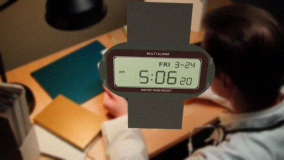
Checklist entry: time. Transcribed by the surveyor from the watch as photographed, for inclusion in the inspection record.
5:06:20
